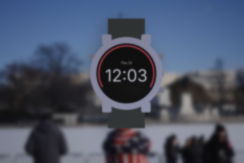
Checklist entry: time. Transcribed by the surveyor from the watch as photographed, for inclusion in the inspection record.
12:03
